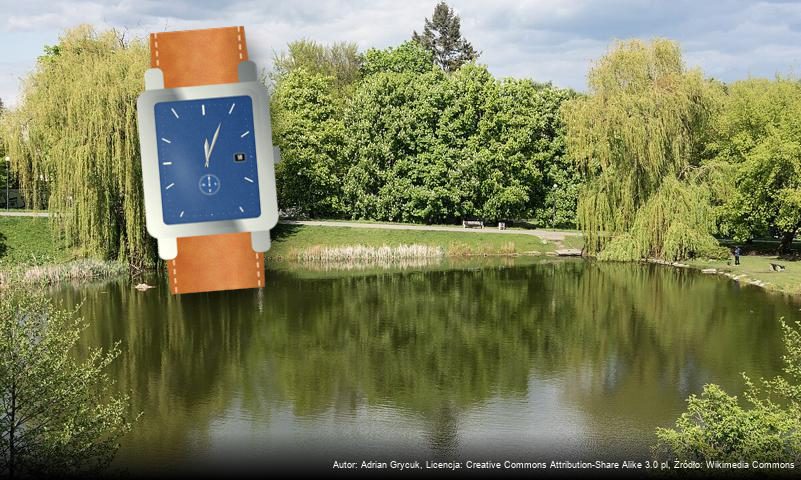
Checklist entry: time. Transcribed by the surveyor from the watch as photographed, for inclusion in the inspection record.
12:04
